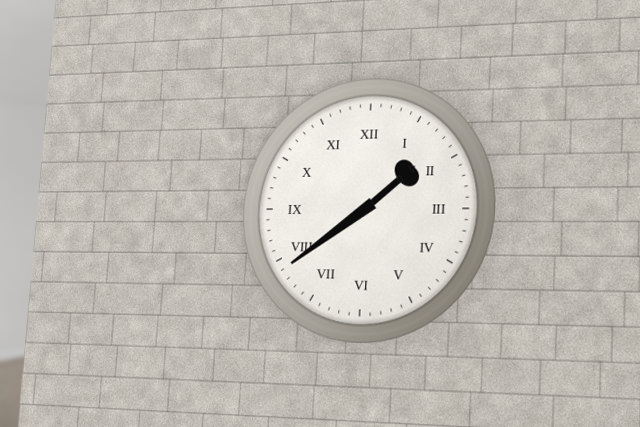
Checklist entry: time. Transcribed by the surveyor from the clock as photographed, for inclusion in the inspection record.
1:39
